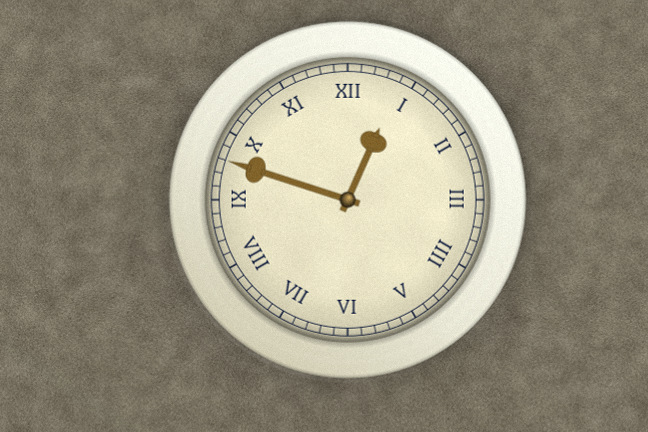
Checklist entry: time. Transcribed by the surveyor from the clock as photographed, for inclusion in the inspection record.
12:48
